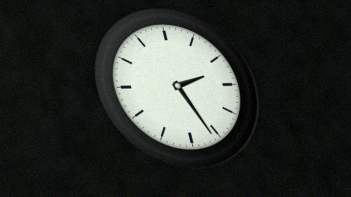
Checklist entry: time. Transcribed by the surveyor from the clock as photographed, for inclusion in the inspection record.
2:26
